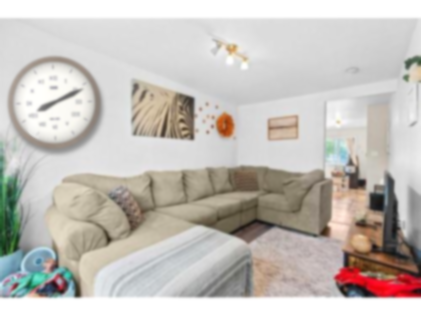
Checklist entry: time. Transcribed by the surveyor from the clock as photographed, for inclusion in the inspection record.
8:11
